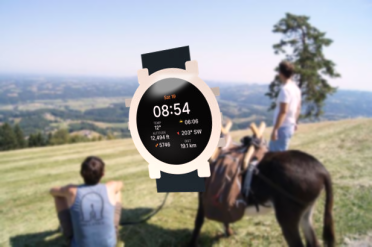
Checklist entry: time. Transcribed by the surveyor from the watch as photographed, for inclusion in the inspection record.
8:54
